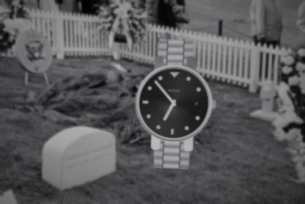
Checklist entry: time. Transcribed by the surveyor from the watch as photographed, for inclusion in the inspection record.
6:53
